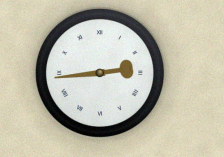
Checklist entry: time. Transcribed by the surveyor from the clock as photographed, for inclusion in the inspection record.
2:44
